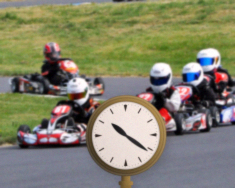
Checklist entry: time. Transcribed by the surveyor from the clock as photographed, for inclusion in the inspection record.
10:21
